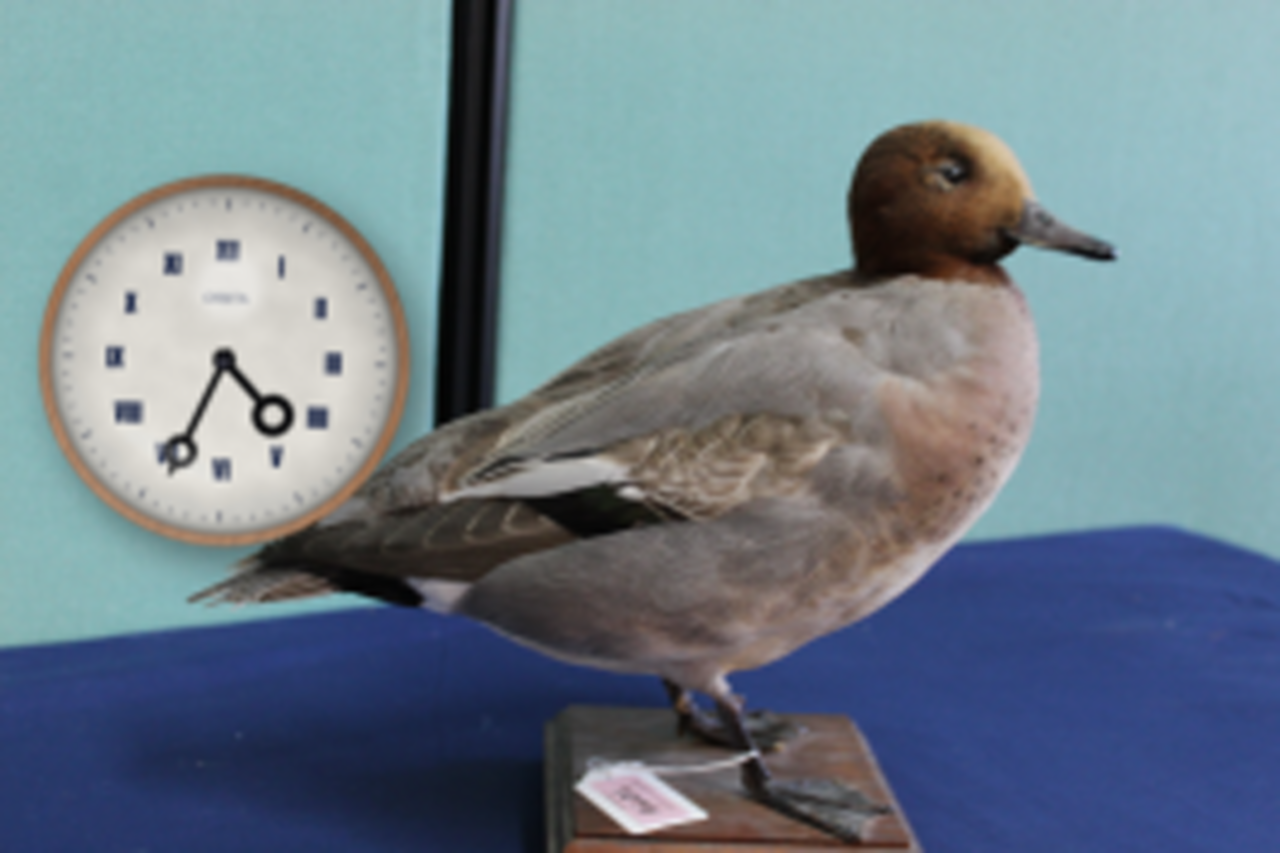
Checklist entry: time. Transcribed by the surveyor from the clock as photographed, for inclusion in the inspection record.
4:34
